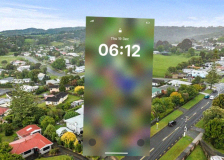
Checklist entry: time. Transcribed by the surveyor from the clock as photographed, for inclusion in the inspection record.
6:12
